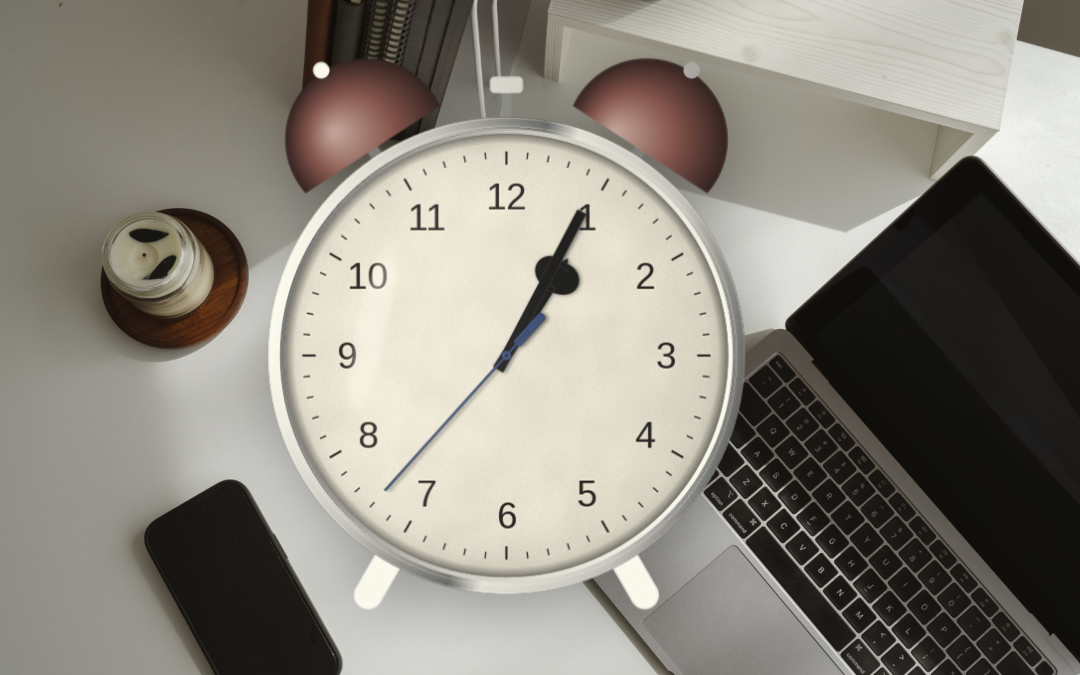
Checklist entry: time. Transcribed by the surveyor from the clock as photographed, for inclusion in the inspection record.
1:04:37
